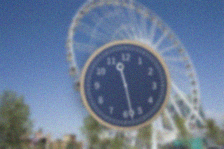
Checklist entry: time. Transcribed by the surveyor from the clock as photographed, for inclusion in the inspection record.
11:28
